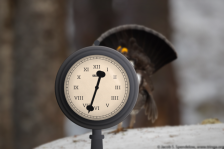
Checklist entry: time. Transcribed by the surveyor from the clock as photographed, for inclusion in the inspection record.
12:33
